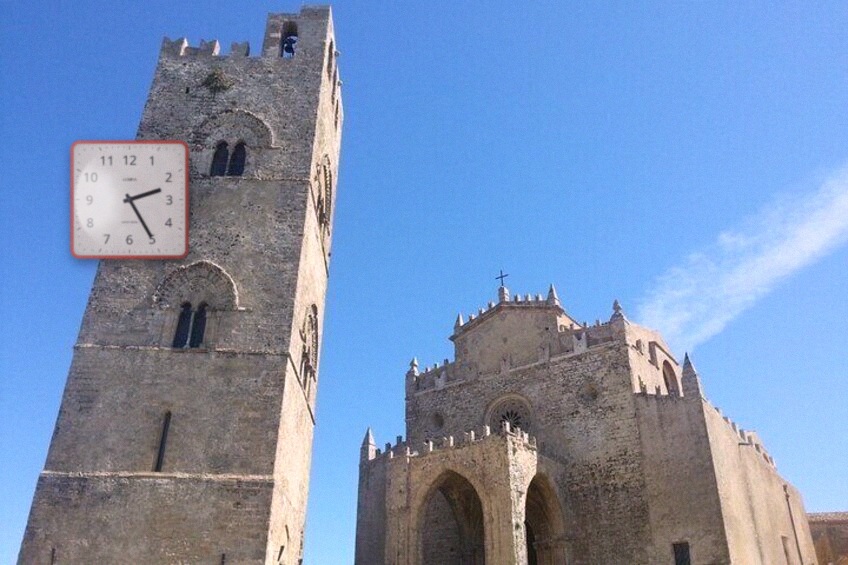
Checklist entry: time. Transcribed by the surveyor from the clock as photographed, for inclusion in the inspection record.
2:25
